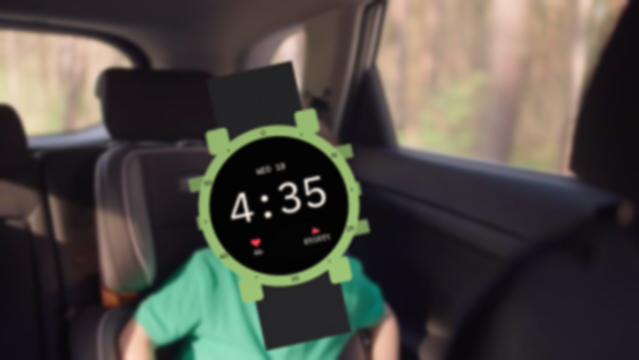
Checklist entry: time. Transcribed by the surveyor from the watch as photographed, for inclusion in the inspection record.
4:35
